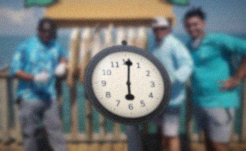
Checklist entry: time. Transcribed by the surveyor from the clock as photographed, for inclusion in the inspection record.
6:01
